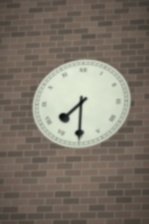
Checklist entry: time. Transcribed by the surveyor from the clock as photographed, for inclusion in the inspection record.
7:30
